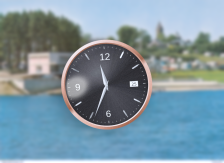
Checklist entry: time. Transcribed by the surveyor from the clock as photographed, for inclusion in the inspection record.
11:34
